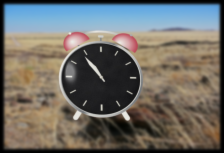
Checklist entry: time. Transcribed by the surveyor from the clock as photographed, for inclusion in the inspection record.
10:54
